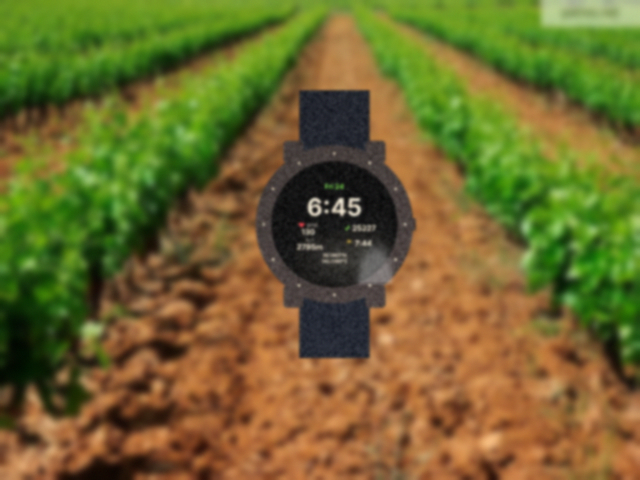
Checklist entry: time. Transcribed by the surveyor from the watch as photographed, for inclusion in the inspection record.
6:45
